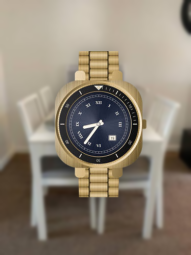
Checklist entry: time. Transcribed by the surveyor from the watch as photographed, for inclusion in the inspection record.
8:36
